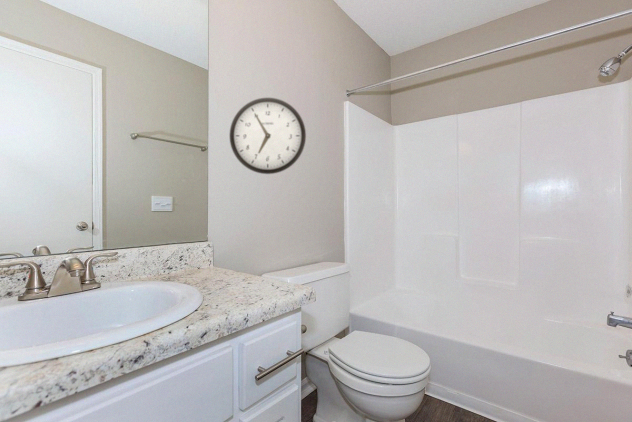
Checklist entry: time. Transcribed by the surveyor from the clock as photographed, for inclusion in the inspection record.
6:55
